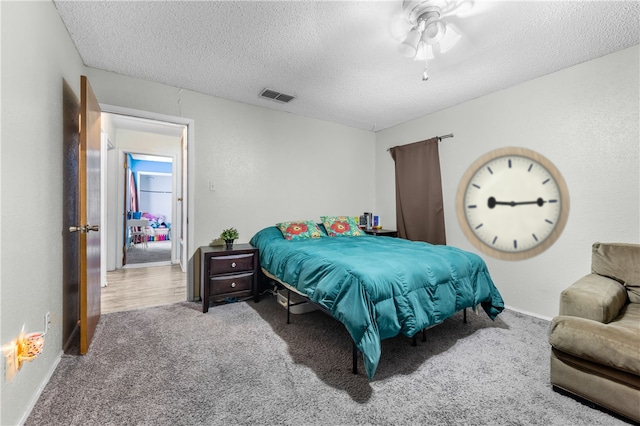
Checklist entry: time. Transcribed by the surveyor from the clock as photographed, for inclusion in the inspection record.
9:15
